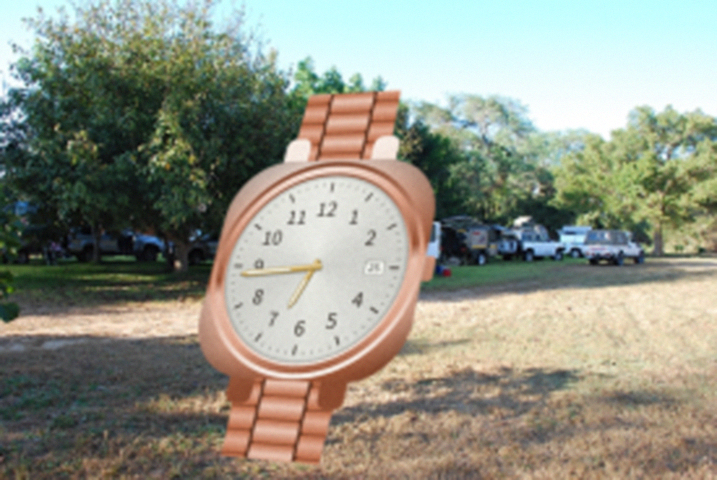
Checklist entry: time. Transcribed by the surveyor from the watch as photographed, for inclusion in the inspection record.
6:44
